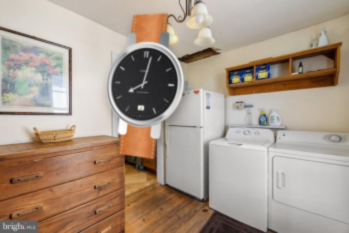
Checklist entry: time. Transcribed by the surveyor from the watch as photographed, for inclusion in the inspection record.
8:02
